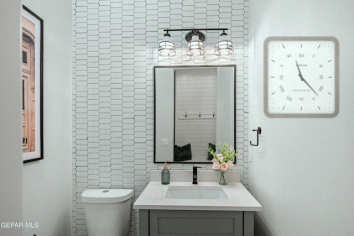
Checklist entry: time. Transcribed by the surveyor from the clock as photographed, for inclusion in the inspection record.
11:23
